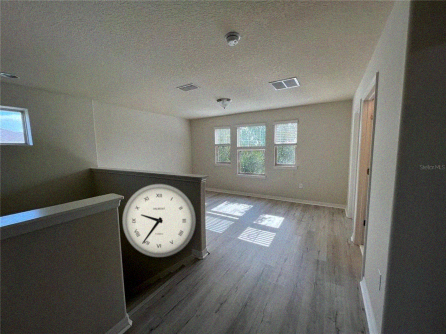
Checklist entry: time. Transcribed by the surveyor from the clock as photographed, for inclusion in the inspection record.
9:36
